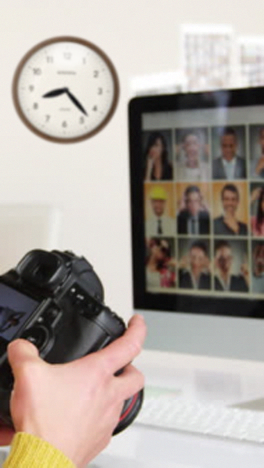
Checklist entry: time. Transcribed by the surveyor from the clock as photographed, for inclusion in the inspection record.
8:23
